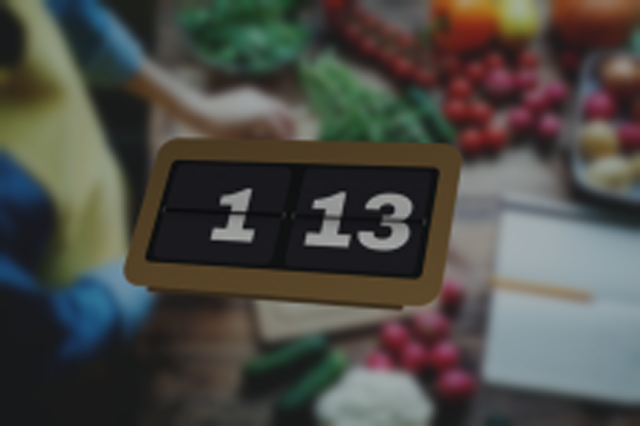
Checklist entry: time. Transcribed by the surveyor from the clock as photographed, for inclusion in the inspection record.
1:13
